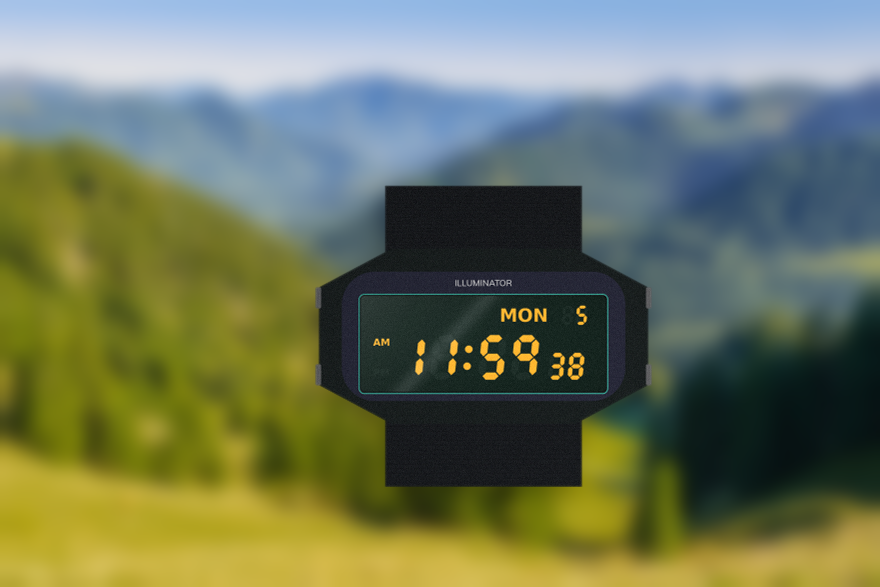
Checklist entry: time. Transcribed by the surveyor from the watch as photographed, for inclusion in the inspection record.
11:59:38
